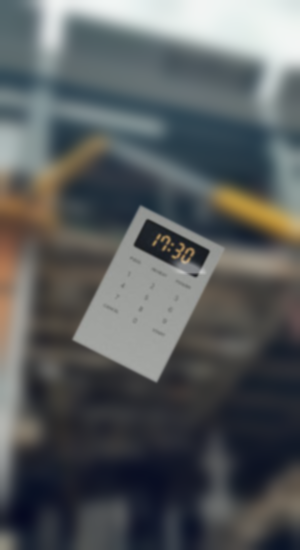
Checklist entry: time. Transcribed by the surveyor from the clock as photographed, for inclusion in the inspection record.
17:30
